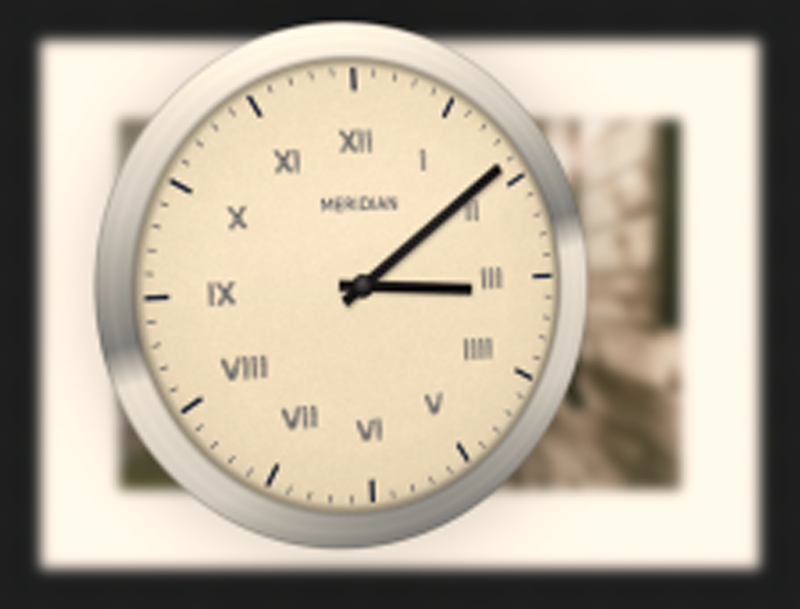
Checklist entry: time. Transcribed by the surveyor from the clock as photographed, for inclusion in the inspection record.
3:09
